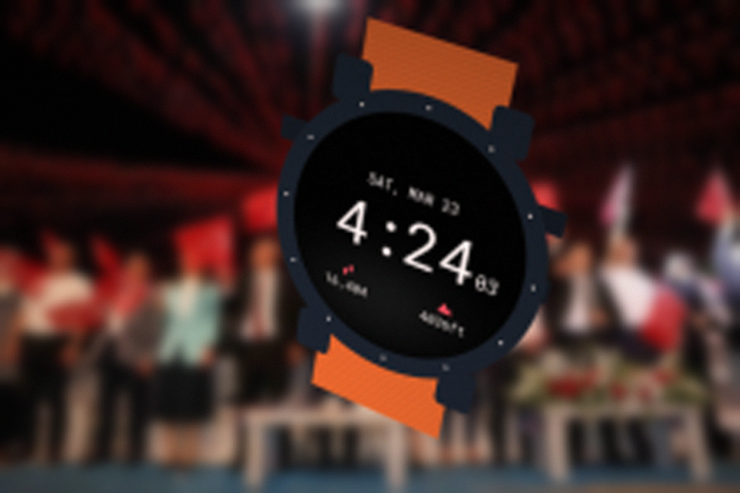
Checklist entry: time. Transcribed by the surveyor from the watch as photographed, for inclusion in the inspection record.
4:24
